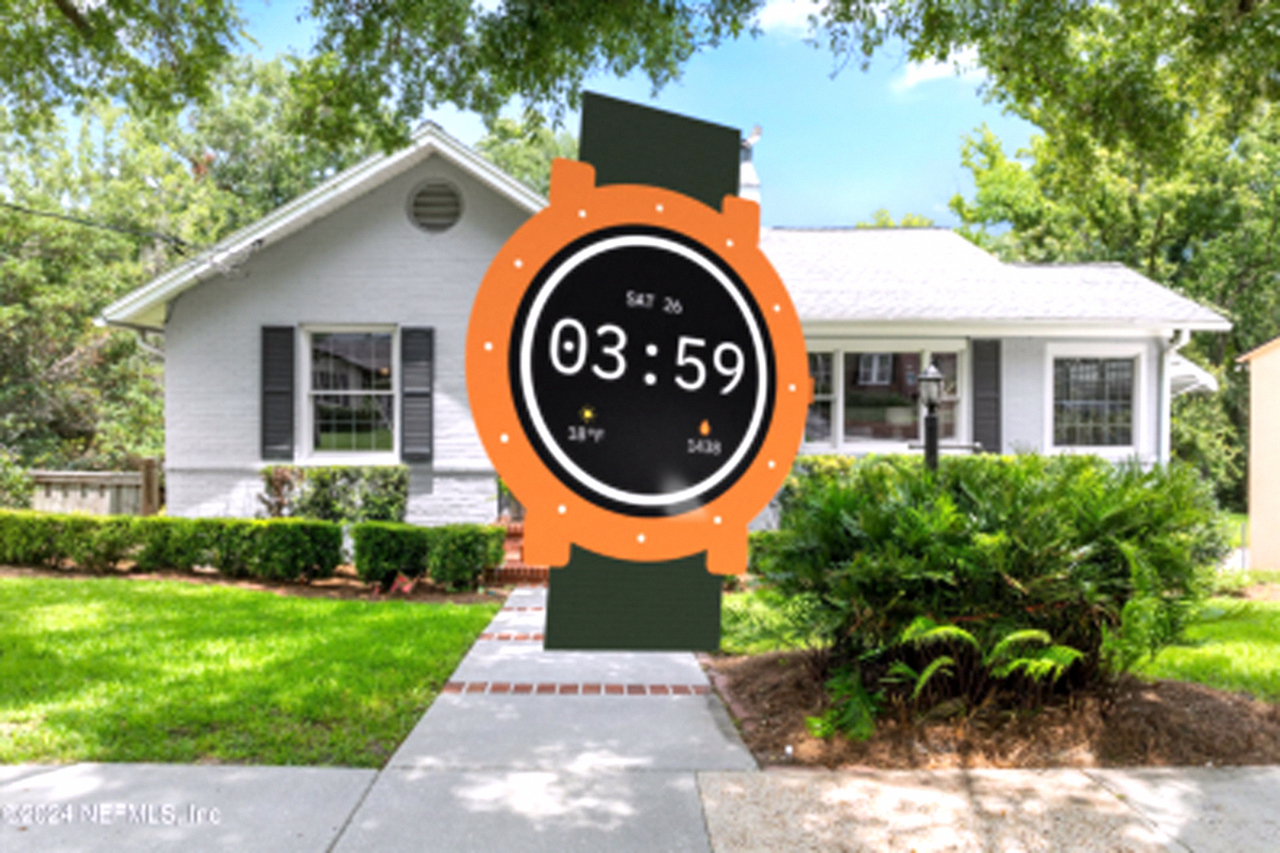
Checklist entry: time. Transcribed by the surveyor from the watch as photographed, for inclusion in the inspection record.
3:59
